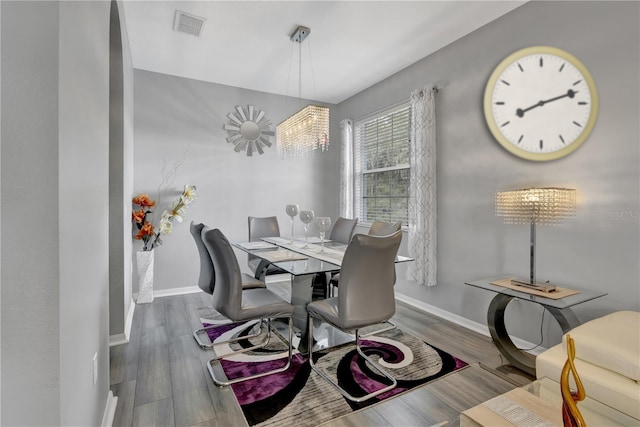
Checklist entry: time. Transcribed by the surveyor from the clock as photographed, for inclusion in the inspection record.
8:12
